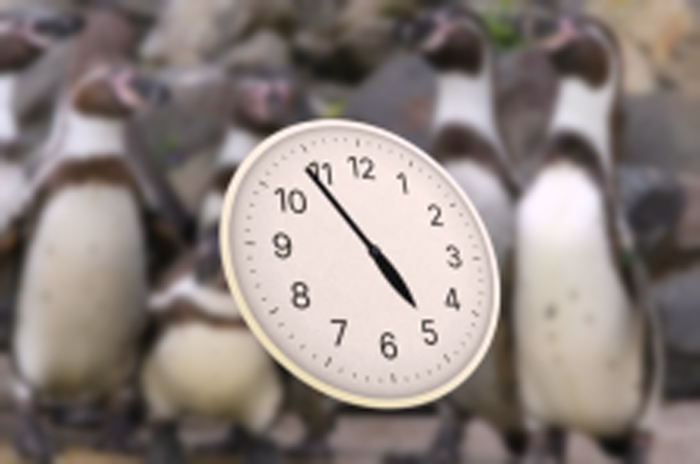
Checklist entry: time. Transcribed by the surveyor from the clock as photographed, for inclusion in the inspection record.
4:54
